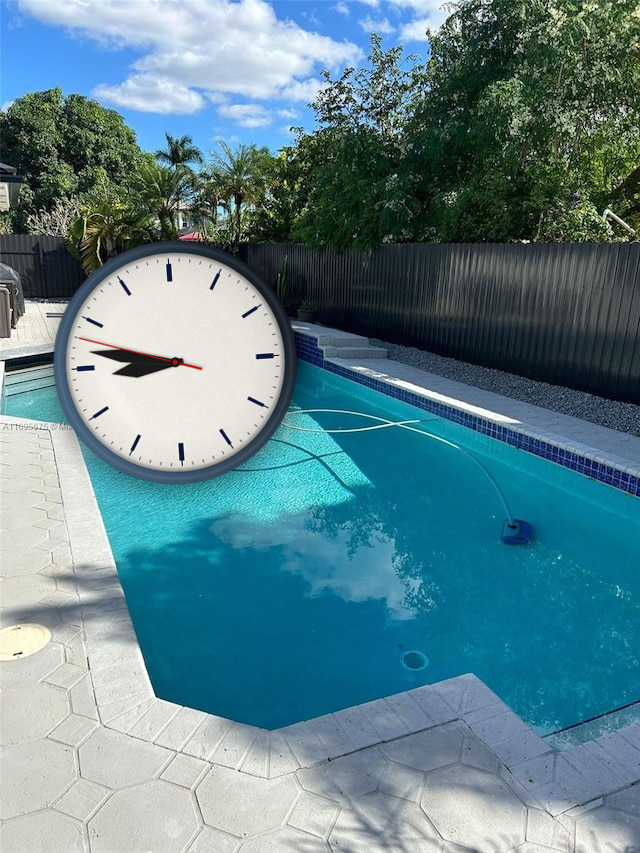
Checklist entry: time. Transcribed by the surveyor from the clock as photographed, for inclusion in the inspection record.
8:46:48
